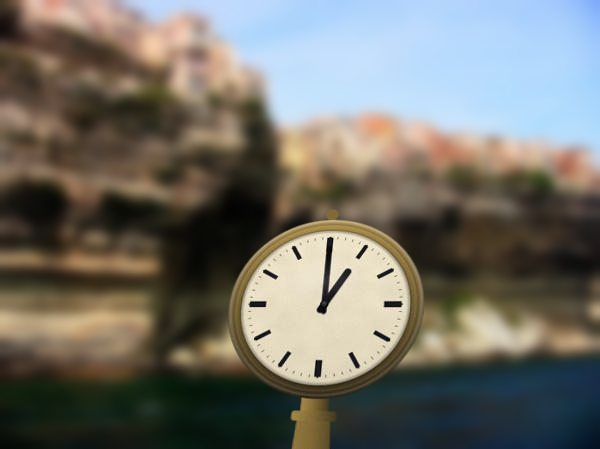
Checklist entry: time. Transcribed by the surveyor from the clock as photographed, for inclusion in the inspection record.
1:00
